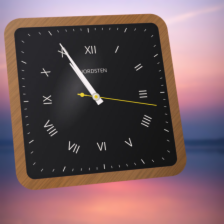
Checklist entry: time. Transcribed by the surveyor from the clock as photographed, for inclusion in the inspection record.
10:55:17
